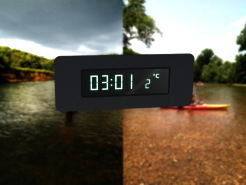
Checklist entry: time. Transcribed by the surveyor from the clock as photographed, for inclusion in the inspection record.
3:01
